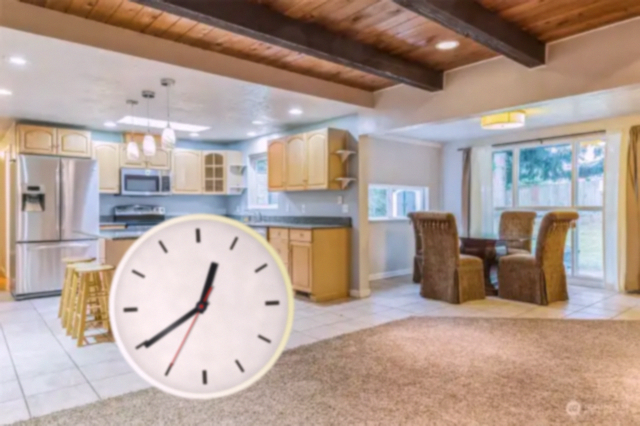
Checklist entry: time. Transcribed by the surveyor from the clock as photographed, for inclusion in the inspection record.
12:39:35
